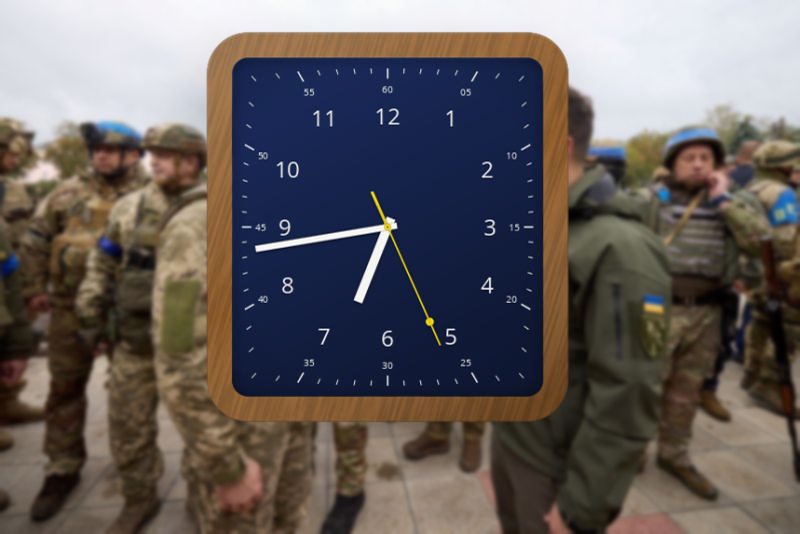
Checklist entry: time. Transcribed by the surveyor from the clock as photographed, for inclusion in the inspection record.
6:43:26
